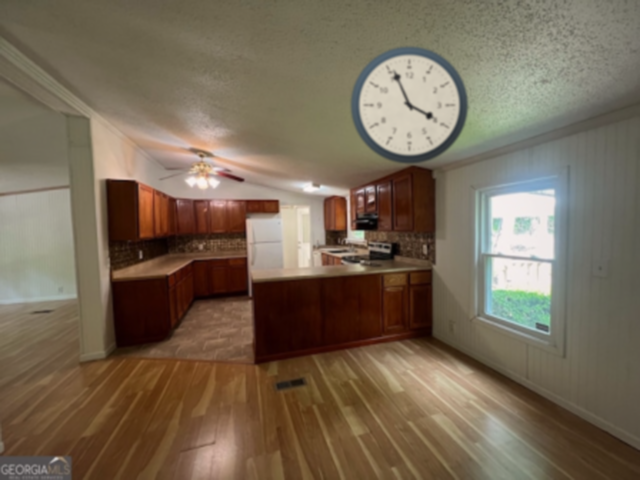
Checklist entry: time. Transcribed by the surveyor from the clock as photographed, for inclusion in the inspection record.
3:56
